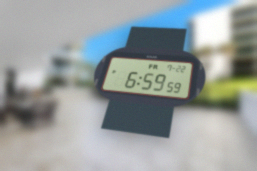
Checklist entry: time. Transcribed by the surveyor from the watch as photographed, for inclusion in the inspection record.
6:59:59
